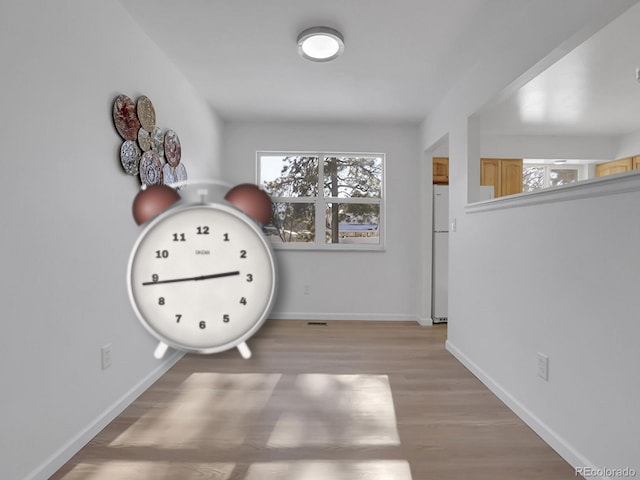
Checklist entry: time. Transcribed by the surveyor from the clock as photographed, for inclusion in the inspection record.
2:44
